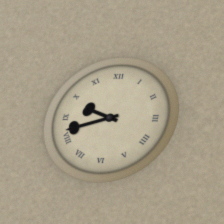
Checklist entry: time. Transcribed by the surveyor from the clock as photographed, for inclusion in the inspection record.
9:42
